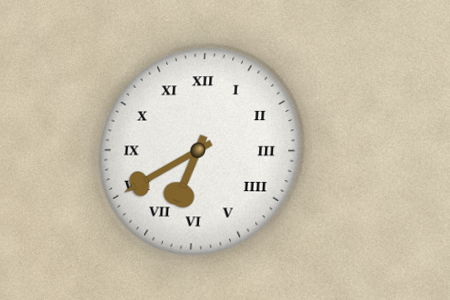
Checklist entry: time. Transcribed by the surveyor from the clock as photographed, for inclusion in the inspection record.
6:40
